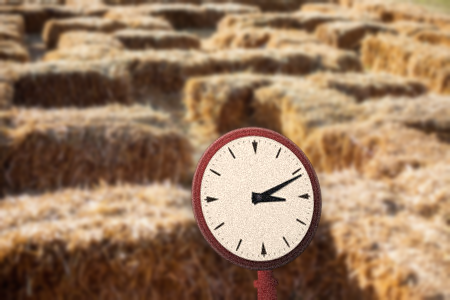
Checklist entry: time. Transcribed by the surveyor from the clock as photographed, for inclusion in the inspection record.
3:11
